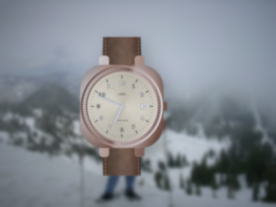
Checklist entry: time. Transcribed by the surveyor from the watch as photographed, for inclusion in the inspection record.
6:49
